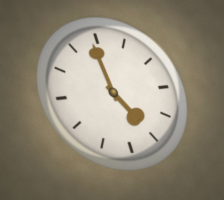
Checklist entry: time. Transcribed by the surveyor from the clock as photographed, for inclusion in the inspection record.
4:59
